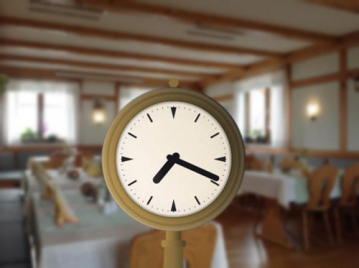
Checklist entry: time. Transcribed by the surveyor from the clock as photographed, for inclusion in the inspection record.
7:19
